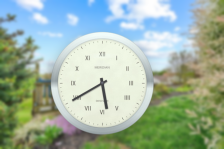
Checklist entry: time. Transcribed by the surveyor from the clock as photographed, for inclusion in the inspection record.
5:40
